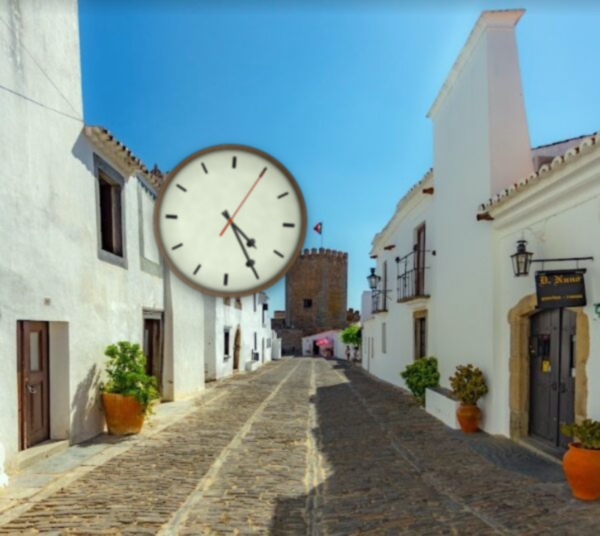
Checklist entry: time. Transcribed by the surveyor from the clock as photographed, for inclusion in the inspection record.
4:25:05
